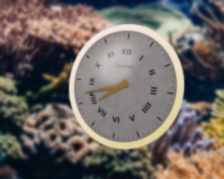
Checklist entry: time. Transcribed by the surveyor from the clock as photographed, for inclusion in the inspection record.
7:42
